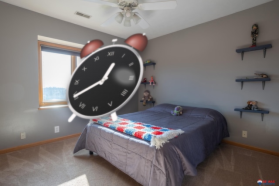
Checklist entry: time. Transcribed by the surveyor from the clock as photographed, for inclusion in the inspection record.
12:40
